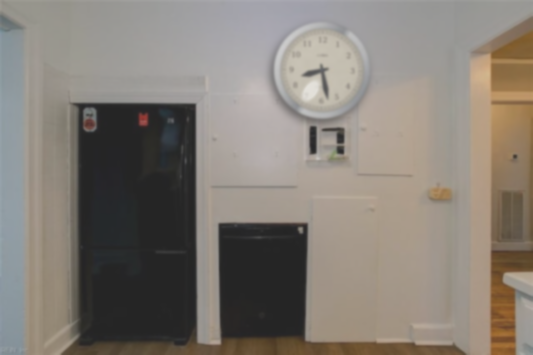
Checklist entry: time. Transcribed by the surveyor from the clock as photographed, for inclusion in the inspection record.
8:28
